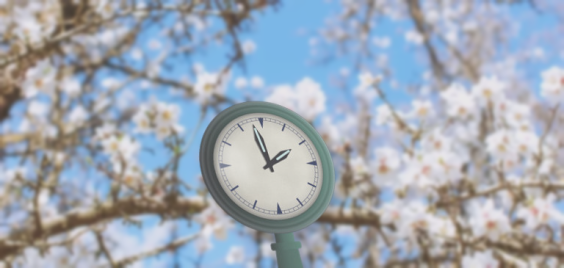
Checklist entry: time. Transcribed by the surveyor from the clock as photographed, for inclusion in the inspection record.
1:58
